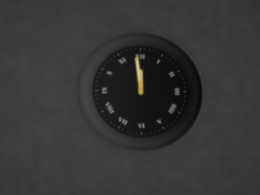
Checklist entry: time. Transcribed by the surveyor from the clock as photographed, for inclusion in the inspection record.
11:59
